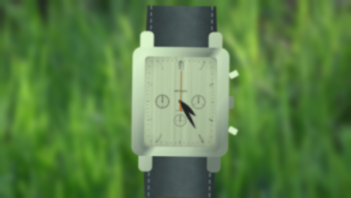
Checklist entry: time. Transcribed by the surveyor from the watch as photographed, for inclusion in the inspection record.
4:25
